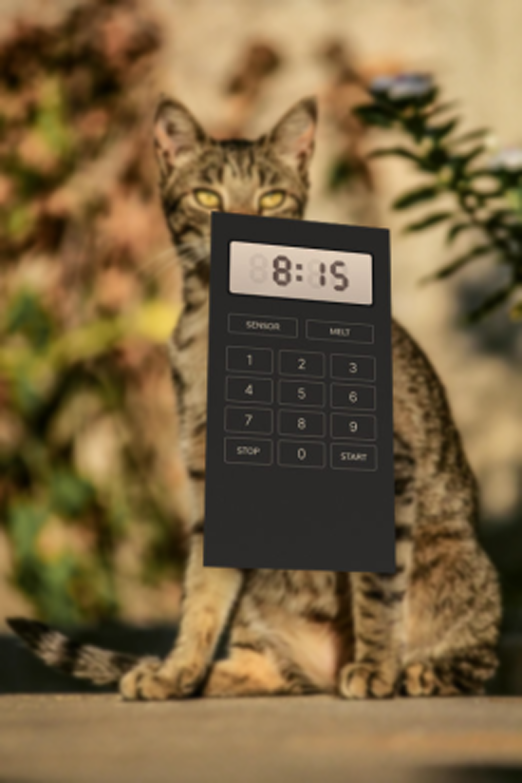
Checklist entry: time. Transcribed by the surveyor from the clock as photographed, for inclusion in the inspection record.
8:15
